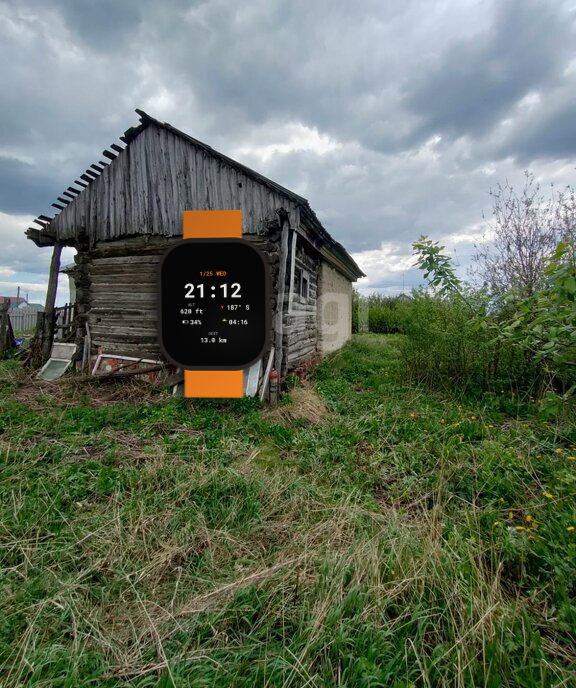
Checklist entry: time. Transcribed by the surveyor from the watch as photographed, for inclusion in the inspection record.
21:12
